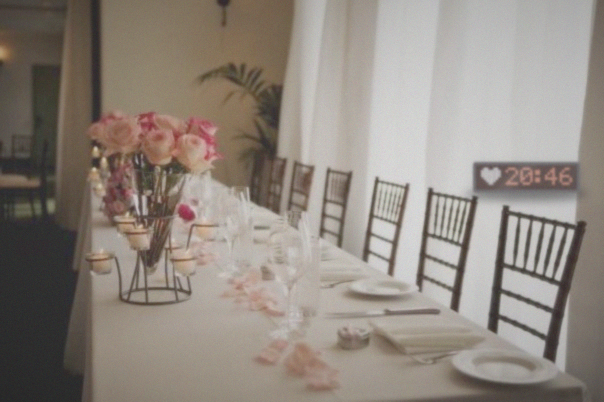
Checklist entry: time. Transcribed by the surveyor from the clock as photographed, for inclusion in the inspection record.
20:46
